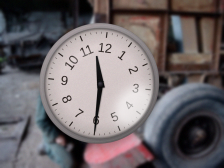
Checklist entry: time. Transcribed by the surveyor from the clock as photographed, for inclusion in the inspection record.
11:30
